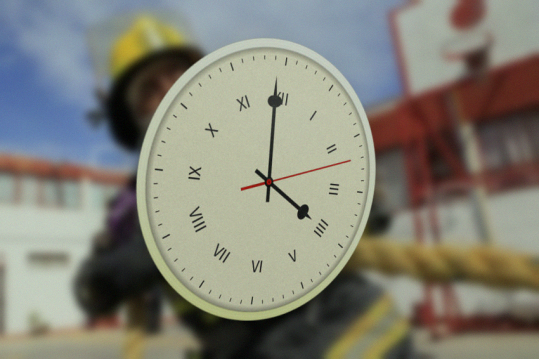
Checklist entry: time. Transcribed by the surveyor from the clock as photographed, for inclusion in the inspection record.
3:59:12
